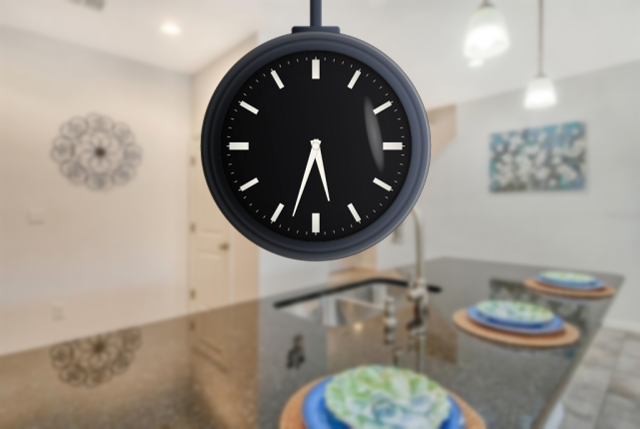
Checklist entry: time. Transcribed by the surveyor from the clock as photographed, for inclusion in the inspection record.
5:33
